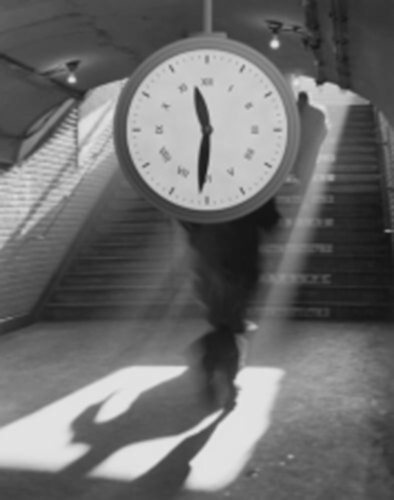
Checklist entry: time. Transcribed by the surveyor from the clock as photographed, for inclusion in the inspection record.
11:31
